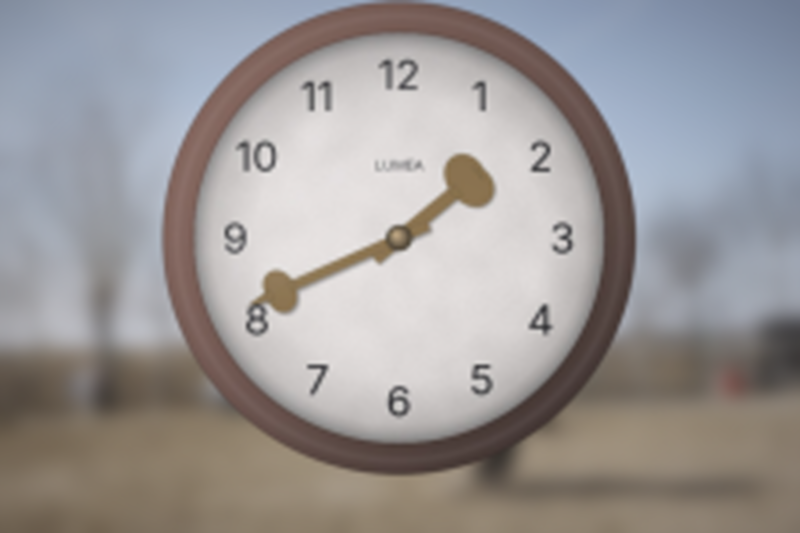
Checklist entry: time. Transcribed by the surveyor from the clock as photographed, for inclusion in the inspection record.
1:41
